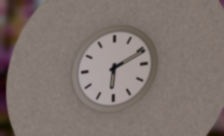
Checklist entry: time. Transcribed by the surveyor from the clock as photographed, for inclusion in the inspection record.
6:11
